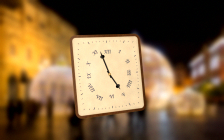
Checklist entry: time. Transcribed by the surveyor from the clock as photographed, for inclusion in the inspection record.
4:57
